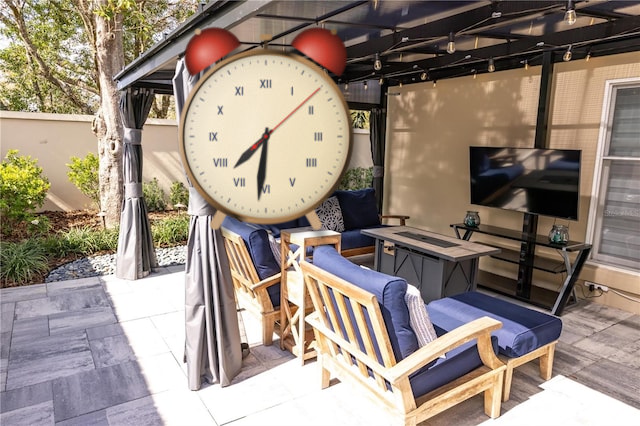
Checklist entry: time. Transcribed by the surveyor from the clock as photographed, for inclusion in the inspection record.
7:31:08
